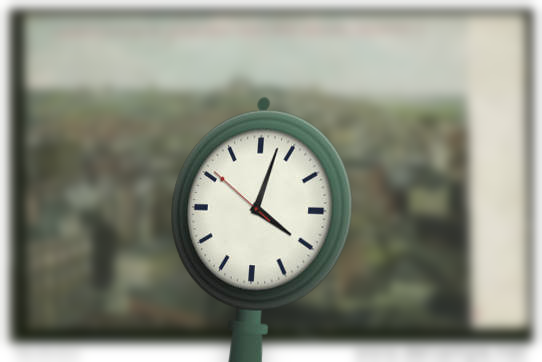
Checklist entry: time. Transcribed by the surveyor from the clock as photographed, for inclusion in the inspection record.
4:02:51
